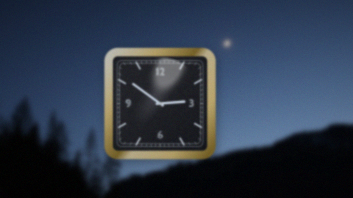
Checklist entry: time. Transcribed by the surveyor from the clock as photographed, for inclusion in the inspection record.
2:51
